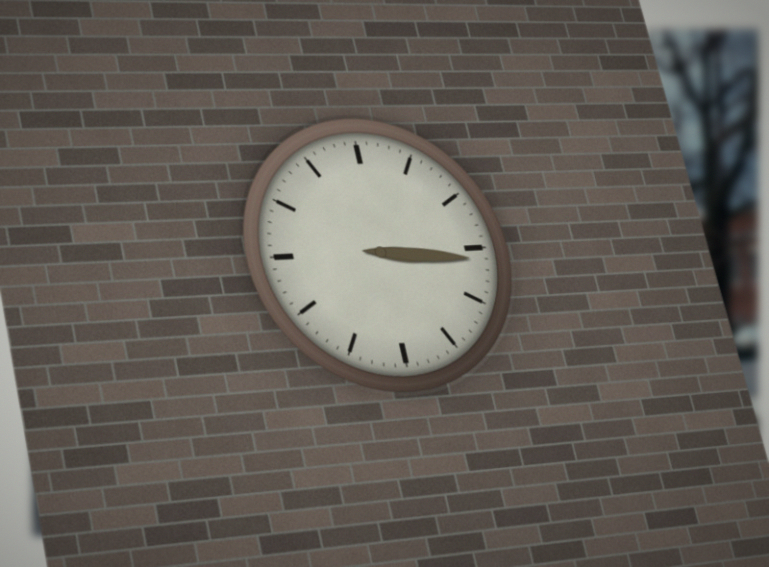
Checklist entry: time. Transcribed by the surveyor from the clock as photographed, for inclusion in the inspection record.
3:16
